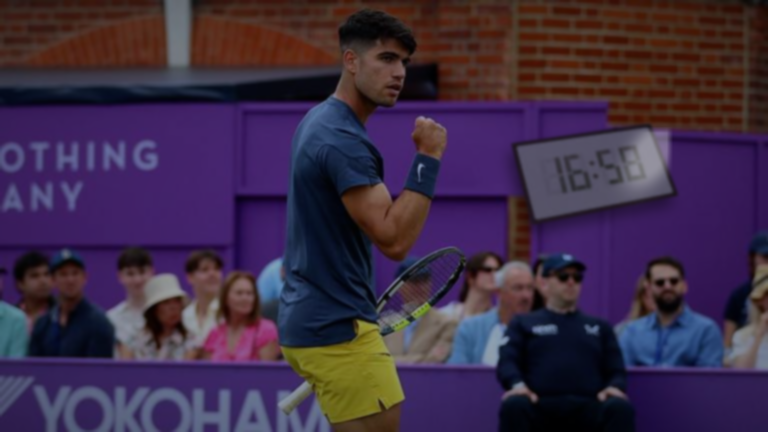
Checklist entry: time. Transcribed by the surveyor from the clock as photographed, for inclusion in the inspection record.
16:58
